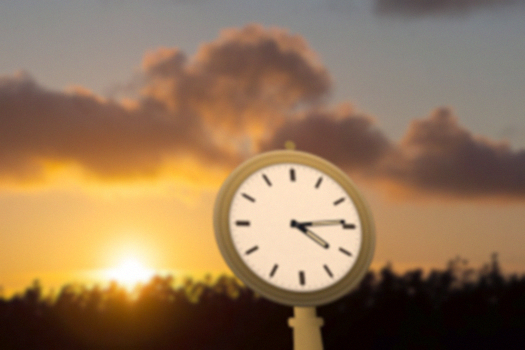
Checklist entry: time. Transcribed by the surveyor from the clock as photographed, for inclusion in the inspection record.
4:14
